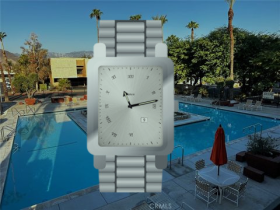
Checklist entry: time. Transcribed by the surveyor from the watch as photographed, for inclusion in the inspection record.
11:13
